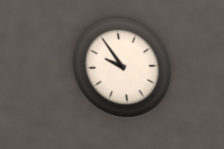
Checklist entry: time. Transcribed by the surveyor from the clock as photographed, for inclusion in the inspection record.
9:55
